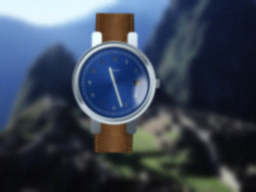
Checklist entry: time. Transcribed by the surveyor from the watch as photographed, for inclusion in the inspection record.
11:27
